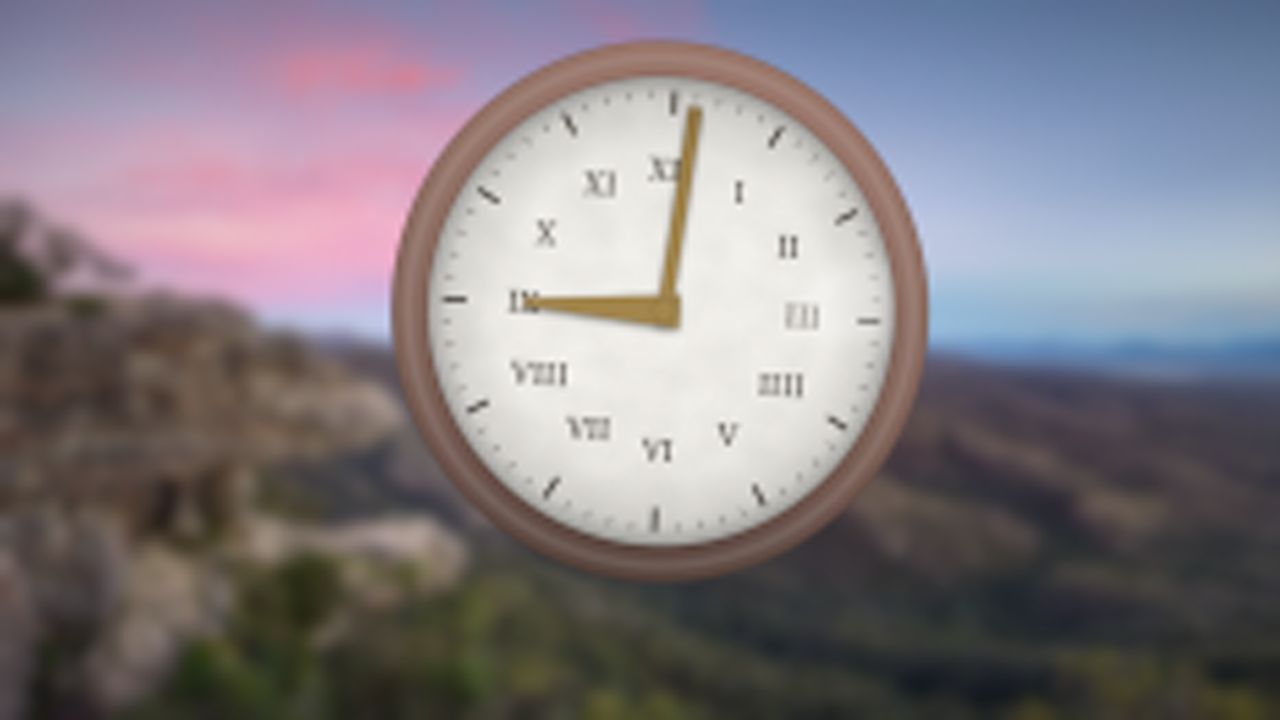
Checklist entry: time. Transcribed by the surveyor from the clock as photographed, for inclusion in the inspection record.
9:01
